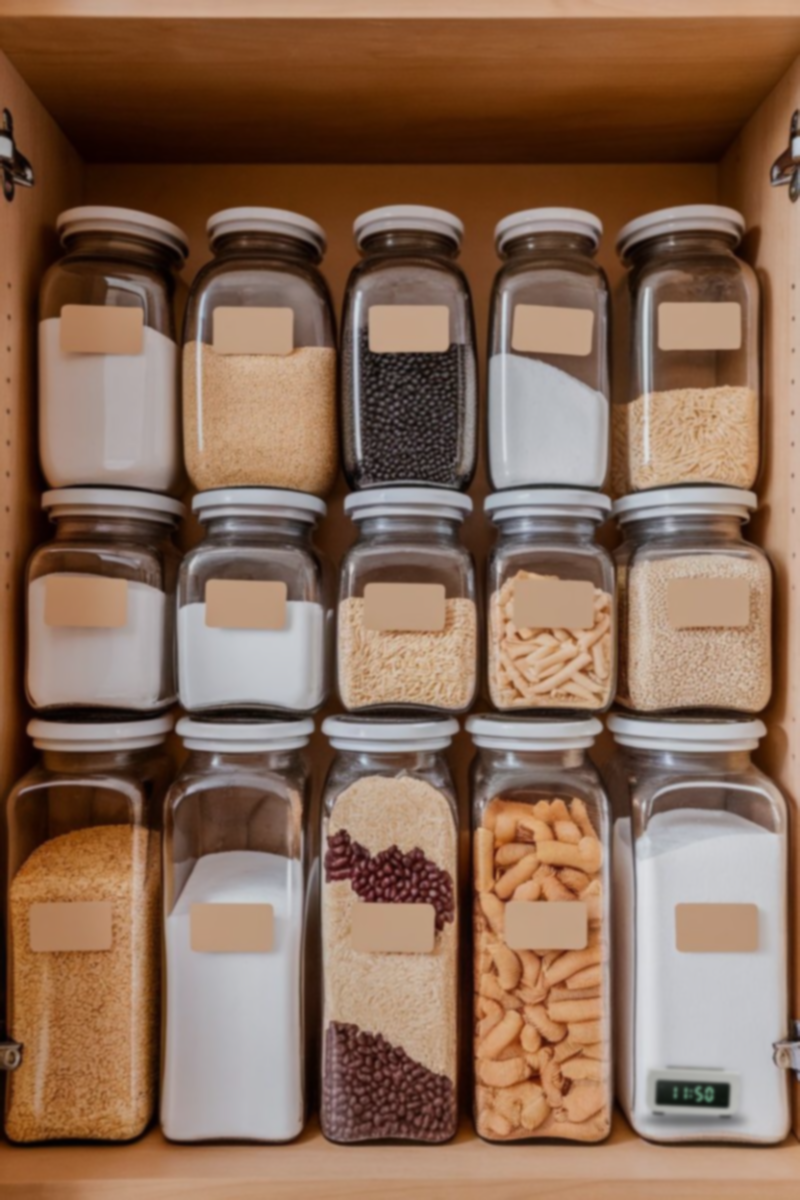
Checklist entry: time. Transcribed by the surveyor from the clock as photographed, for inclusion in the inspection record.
11:50
